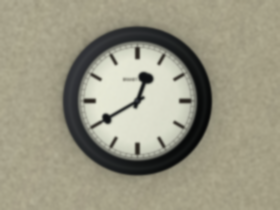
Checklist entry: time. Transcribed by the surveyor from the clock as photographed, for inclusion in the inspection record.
12:40
